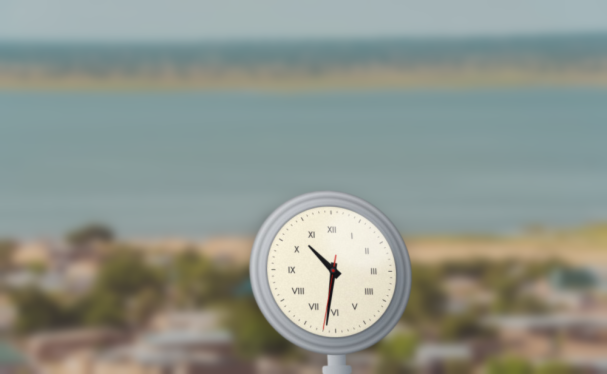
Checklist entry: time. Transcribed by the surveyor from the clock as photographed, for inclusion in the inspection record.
10:31:32
